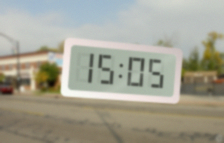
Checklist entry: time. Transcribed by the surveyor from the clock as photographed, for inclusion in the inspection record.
15:05
